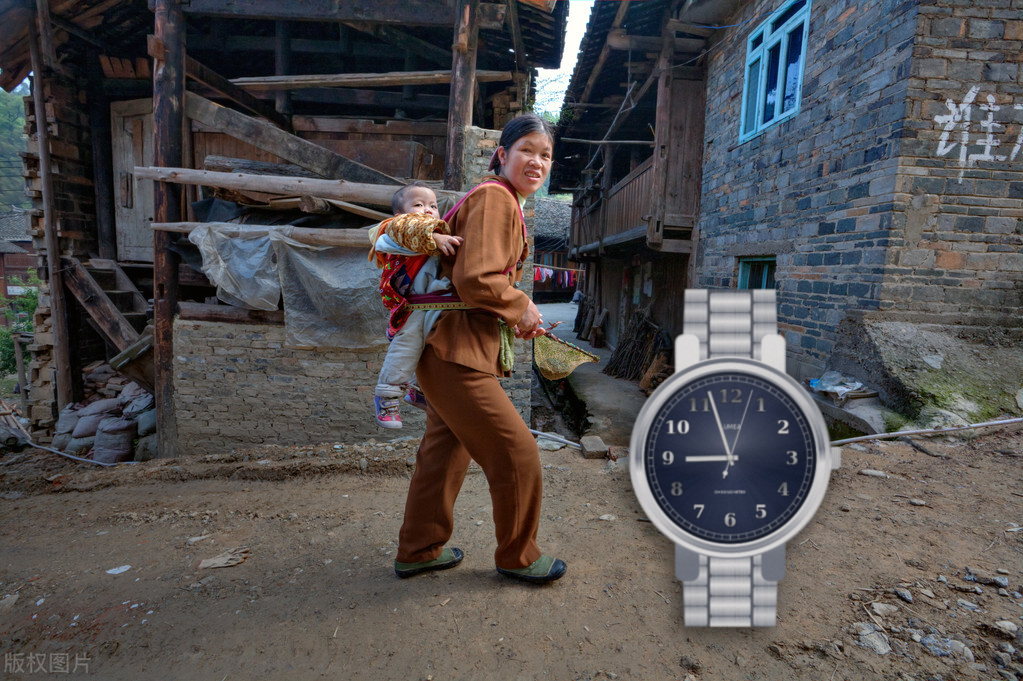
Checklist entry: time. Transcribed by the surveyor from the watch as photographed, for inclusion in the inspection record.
8:57:03
